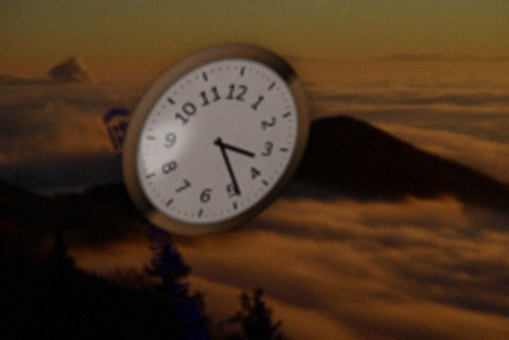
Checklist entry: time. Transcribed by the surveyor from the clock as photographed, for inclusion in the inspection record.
3:24
